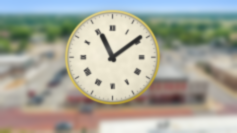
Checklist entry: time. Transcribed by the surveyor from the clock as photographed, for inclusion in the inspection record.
11:09
